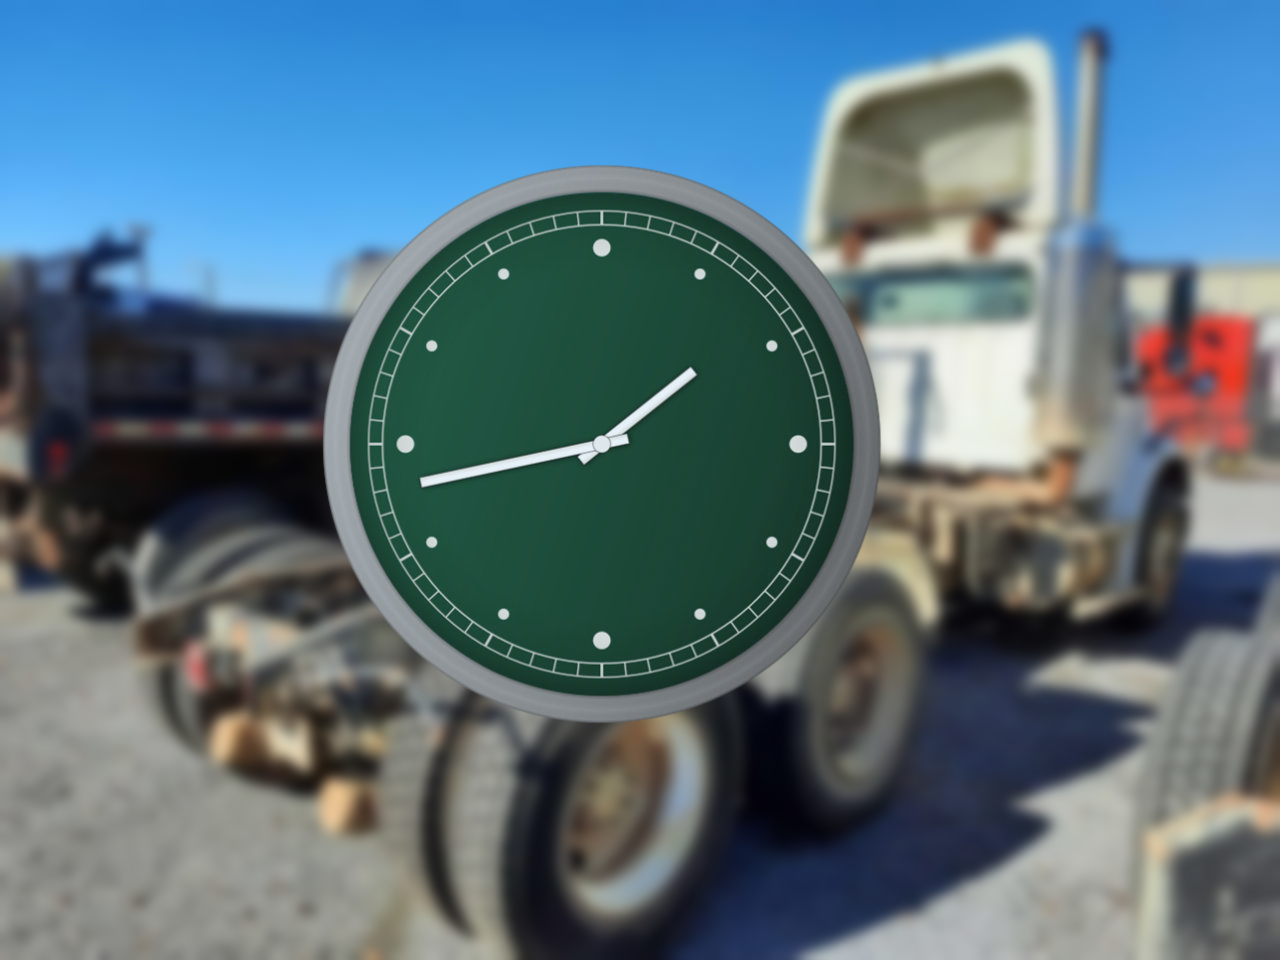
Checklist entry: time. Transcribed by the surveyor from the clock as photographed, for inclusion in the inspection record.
1:43
